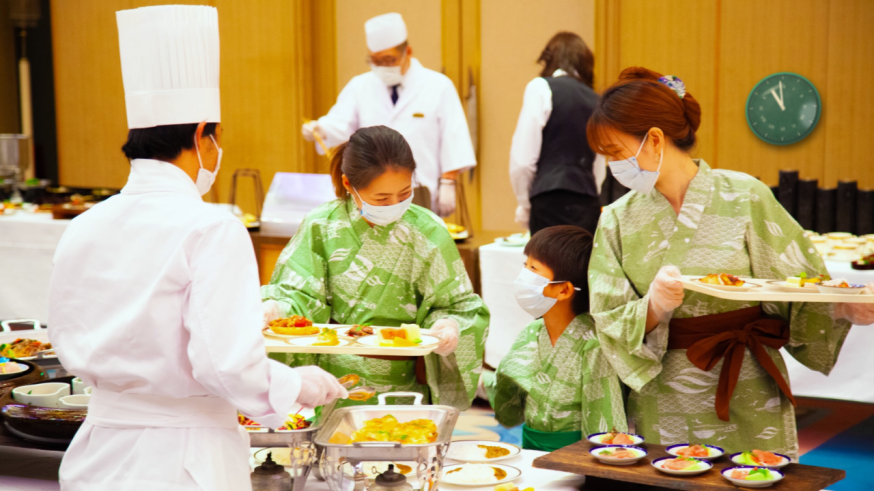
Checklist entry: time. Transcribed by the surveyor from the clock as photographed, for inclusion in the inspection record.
10:59
